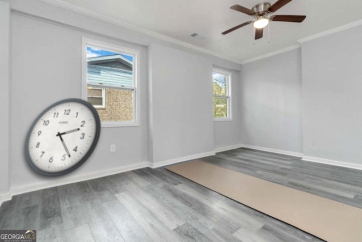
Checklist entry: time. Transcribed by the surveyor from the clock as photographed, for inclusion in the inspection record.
2:23
